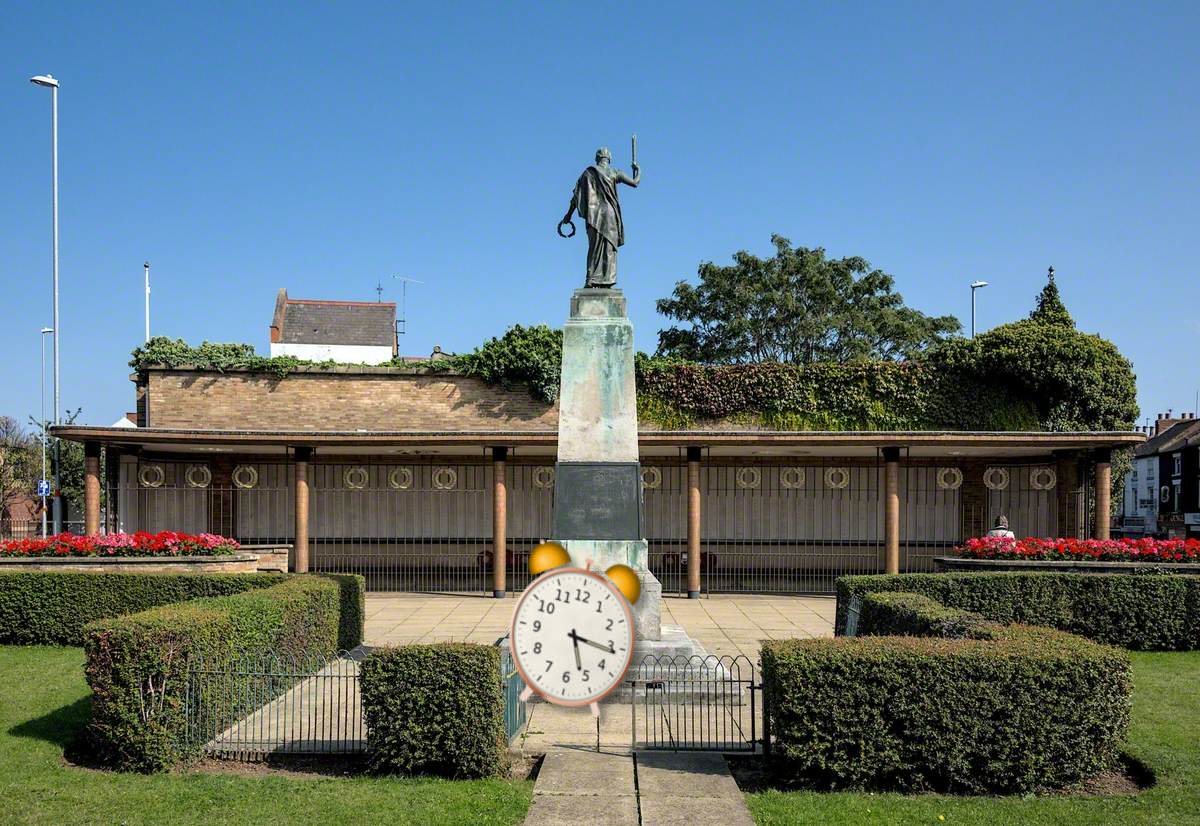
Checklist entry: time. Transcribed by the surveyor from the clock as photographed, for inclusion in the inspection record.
5:16
